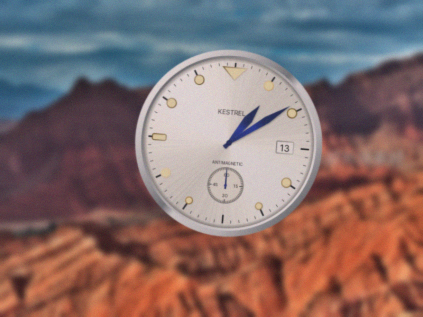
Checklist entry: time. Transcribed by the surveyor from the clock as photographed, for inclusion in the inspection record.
1:09
